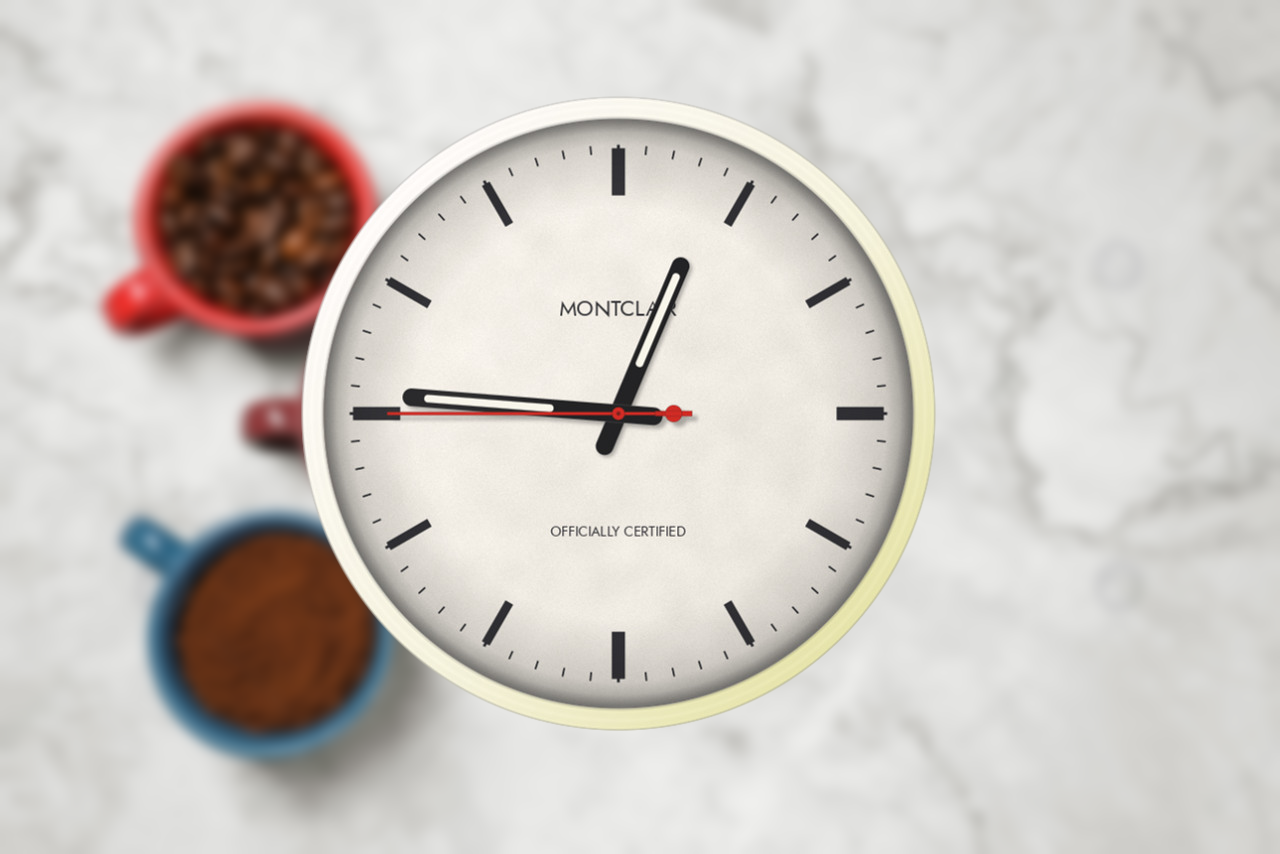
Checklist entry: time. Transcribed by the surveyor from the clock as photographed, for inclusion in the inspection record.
12:45:45
